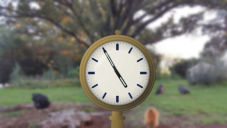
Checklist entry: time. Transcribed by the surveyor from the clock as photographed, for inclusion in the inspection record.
4:55
